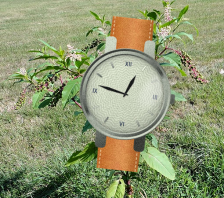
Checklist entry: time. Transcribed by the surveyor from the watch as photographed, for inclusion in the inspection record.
12:47
